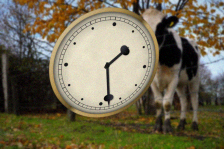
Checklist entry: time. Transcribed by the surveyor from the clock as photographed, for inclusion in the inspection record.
1:28
